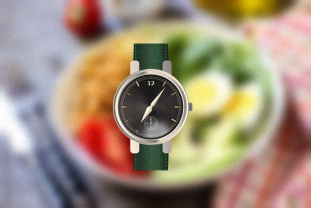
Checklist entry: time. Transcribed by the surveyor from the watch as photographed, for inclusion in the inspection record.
7:06
